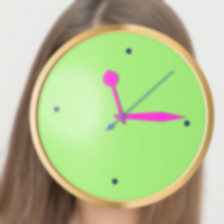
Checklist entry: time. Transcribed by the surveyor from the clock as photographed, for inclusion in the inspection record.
11:14:07
